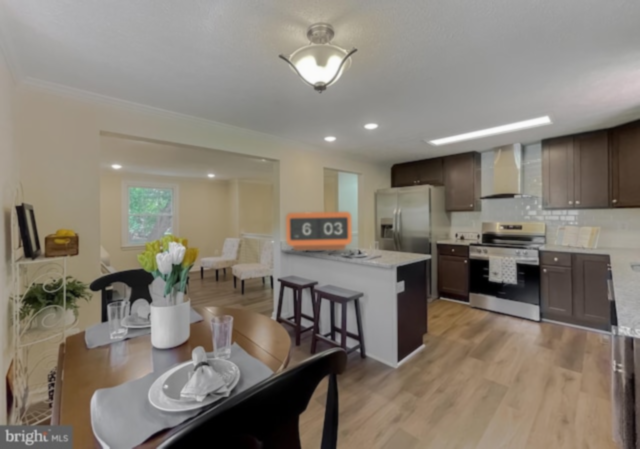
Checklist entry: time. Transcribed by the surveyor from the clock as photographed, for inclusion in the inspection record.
6:03
